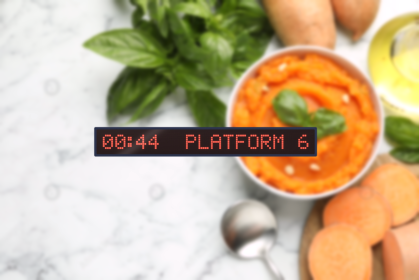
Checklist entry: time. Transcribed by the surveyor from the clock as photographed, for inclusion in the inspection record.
0:44
